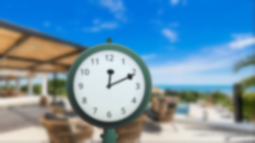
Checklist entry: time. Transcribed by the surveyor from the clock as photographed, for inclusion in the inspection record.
12:11
